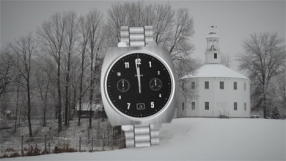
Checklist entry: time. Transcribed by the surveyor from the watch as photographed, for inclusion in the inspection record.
11:59
